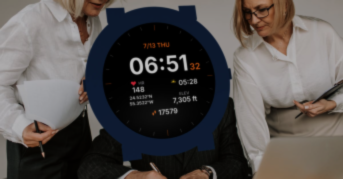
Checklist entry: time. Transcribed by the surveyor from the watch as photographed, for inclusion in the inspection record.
6:51:32
